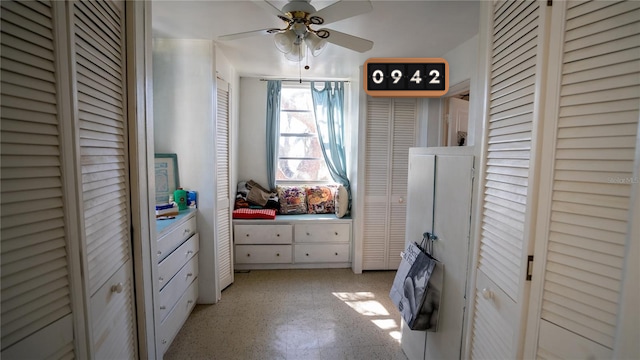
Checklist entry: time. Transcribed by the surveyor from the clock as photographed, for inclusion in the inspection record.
9:42
